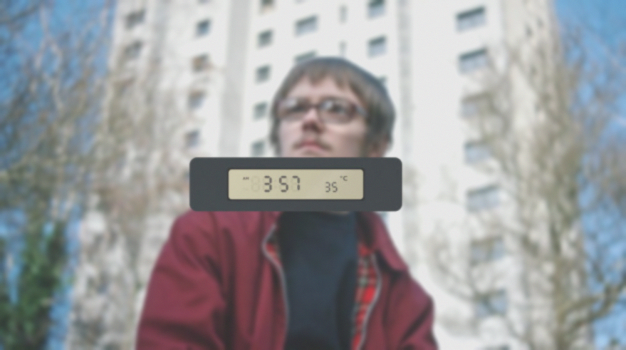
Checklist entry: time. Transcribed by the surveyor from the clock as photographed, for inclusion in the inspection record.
3:57
